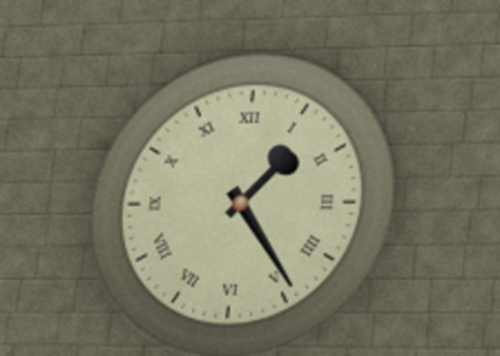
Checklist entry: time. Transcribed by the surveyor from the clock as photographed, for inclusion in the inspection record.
1:24
